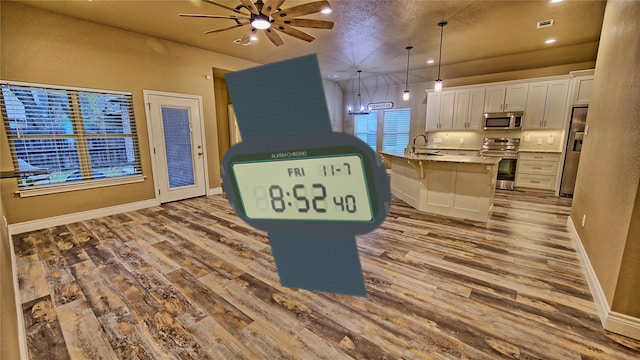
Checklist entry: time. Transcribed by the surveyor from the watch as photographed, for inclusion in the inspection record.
8:52:40
